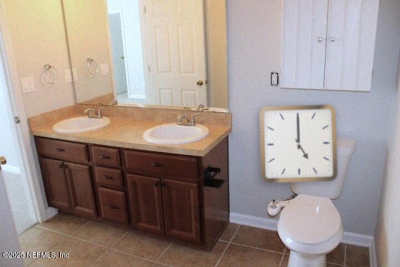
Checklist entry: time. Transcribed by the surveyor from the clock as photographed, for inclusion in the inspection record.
5:00
